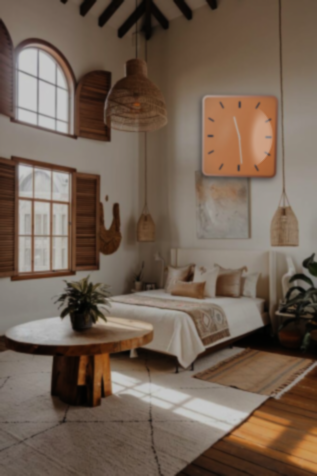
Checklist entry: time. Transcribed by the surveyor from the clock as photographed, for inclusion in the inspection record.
11:29
